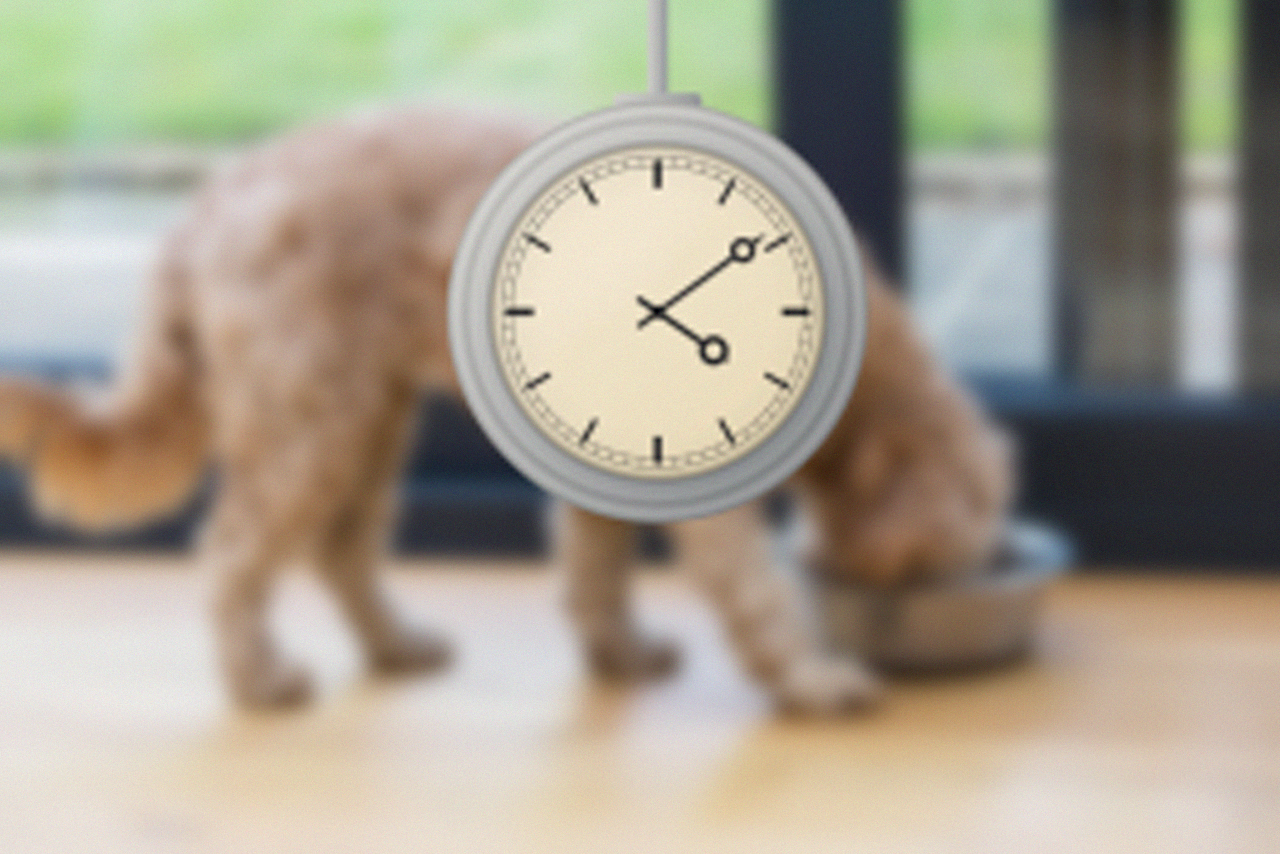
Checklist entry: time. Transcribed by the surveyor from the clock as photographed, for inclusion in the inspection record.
4:09
